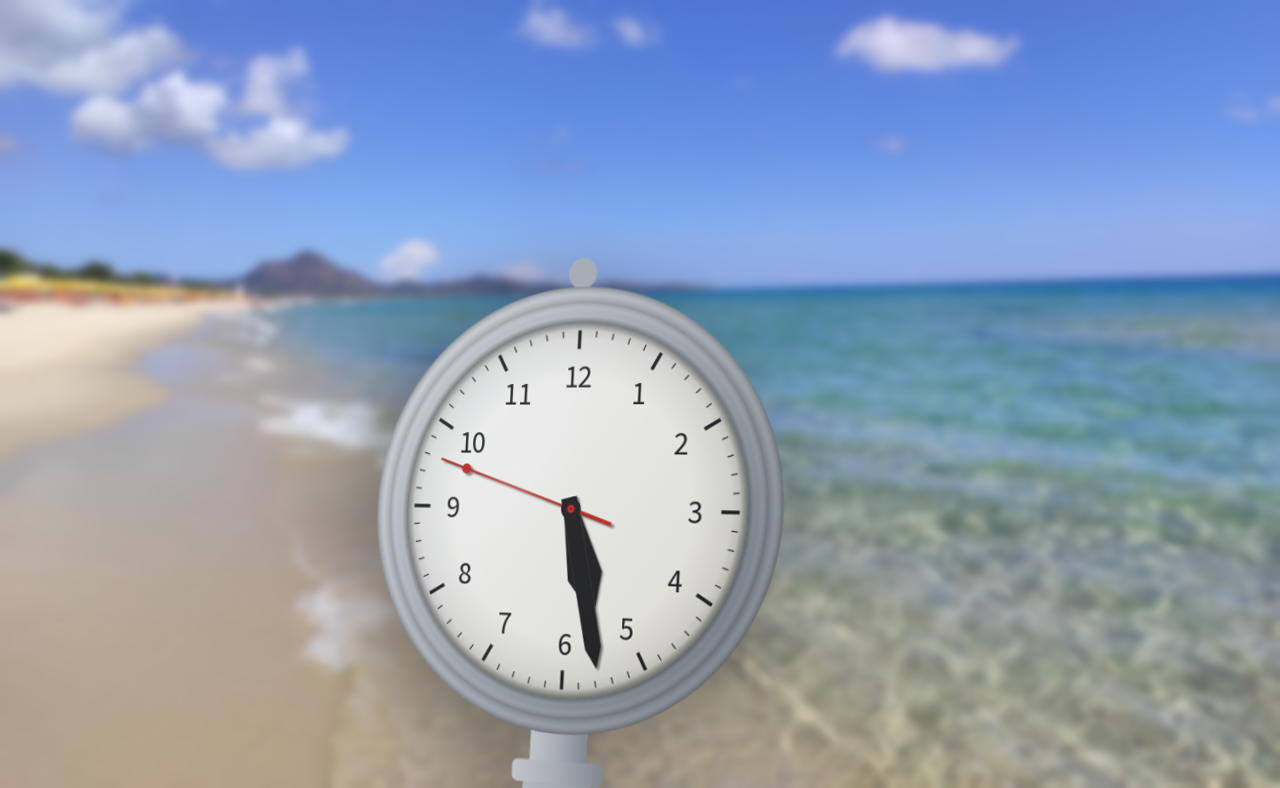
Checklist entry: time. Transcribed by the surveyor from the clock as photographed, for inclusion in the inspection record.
5:27:48
